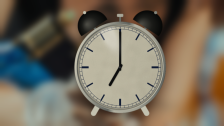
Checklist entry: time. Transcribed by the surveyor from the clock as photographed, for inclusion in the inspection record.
7:00
